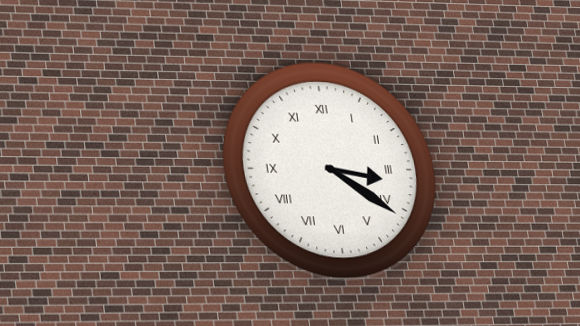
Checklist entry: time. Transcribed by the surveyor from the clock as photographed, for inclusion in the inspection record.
3:21
